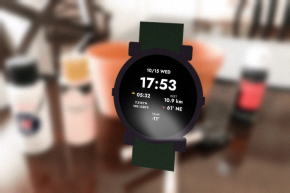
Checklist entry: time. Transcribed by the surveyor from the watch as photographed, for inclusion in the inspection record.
17:53
